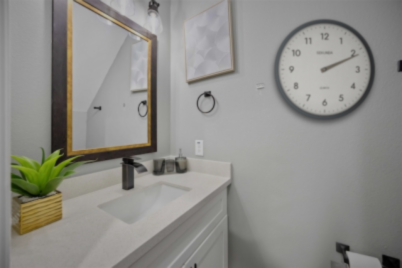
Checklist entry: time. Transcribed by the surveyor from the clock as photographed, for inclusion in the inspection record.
2:11
